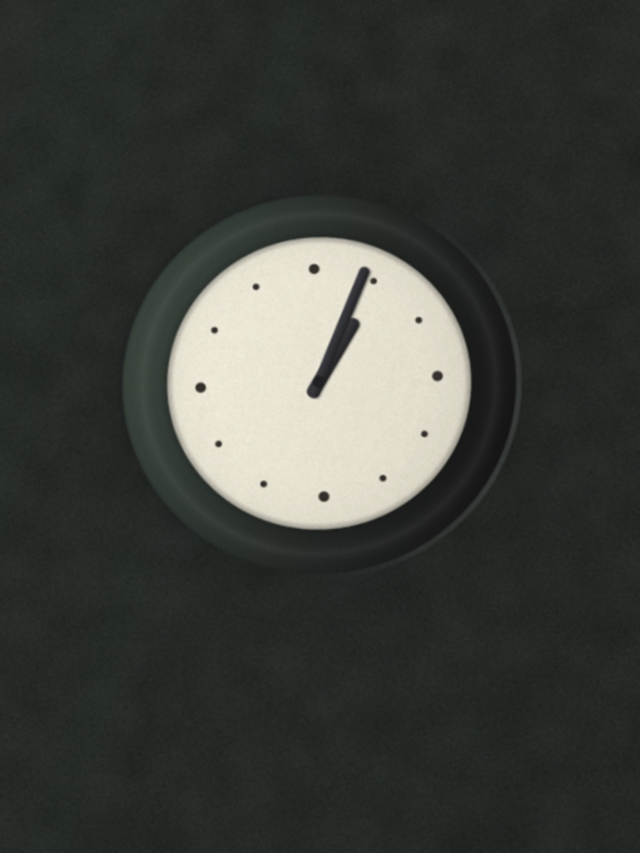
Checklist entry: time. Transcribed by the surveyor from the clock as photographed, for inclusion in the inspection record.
1:04
